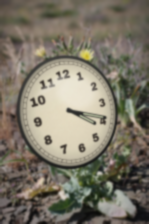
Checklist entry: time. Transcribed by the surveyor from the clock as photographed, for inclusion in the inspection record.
4:19
